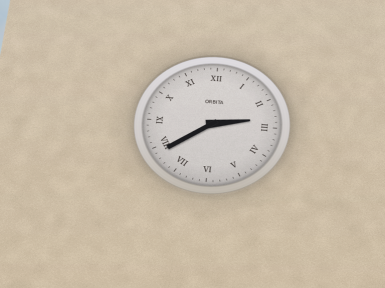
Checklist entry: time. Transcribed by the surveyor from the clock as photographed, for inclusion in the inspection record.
2:39
